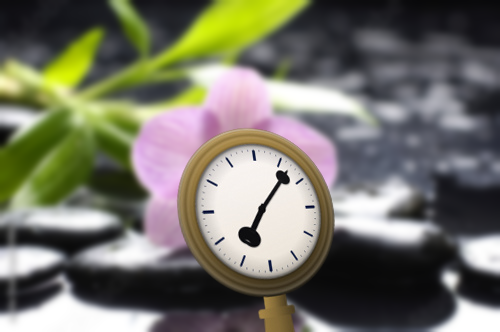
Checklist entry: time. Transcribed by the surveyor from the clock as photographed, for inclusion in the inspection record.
7:07
